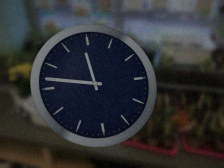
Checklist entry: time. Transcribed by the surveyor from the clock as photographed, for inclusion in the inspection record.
11:47
